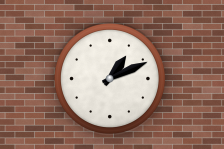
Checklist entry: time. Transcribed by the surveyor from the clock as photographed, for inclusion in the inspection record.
1:11
